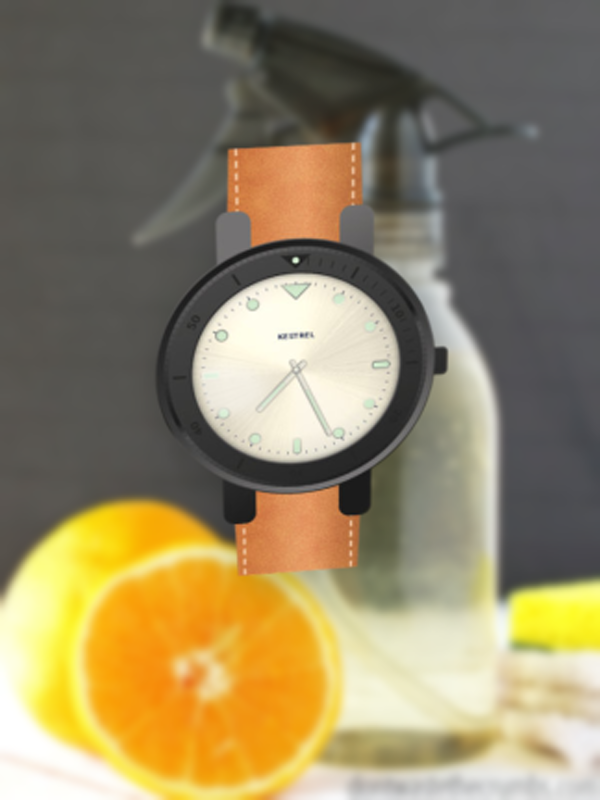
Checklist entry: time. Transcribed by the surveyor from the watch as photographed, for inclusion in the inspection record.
7:26
